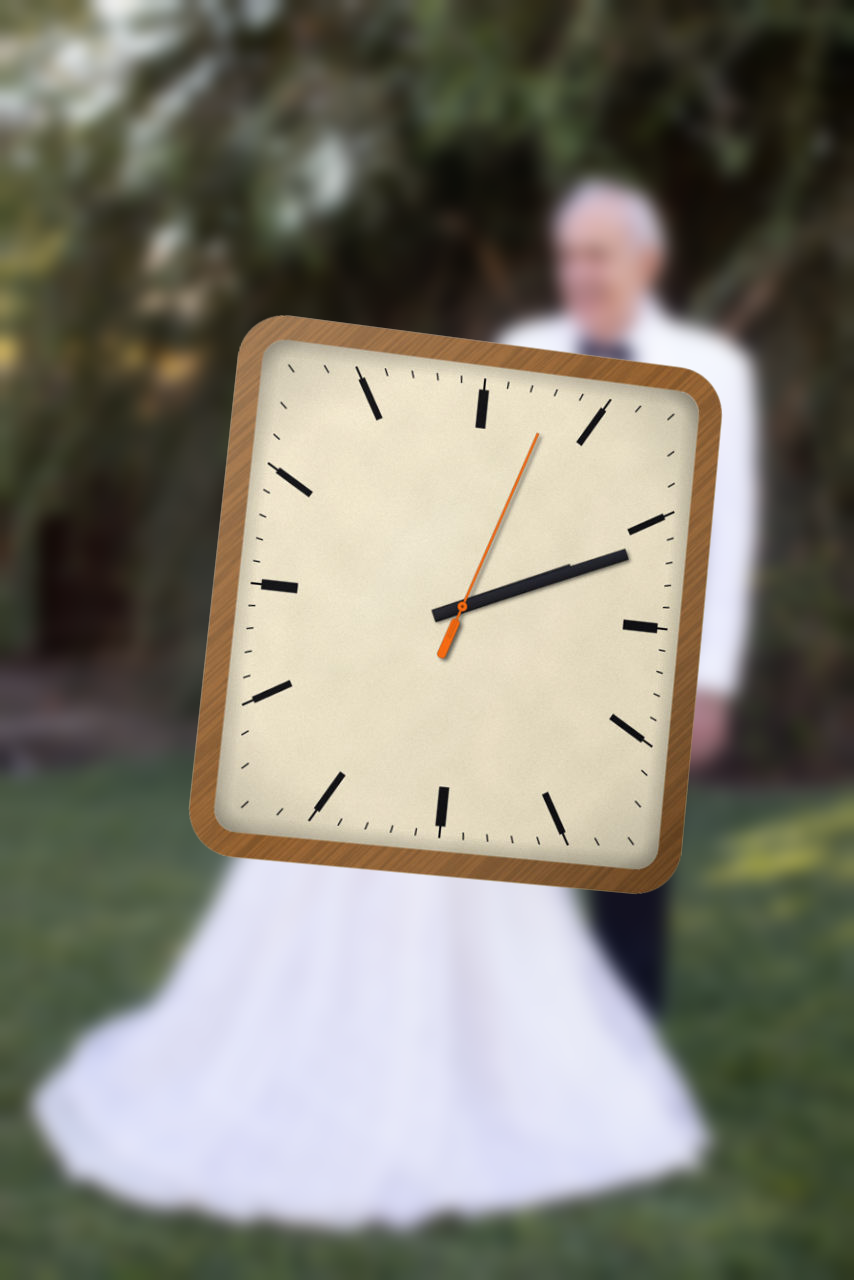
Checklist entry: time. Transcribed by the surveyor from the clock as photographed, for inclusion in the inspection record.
2:11:03
